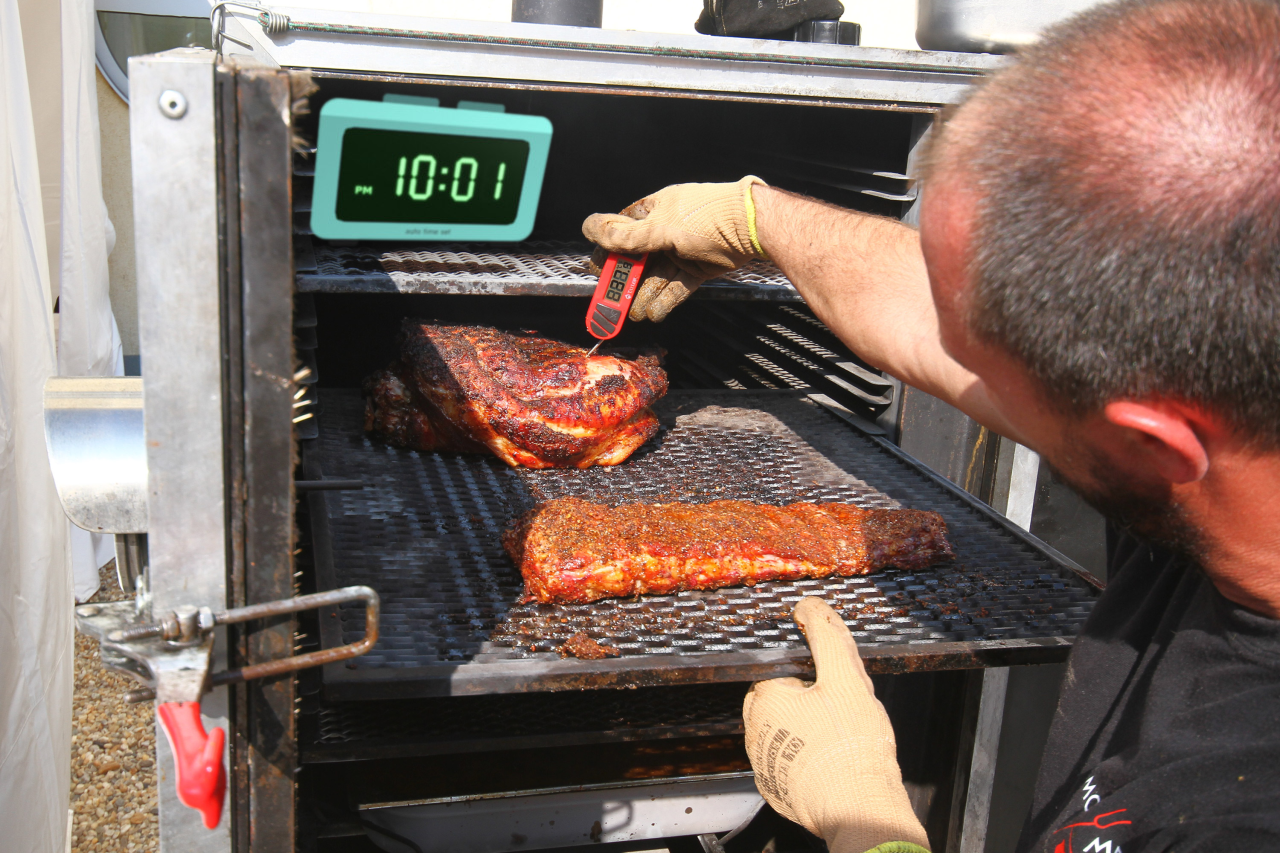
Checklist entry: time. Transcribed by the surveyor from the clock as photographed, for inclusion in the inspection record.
10:01
